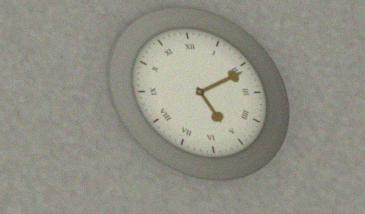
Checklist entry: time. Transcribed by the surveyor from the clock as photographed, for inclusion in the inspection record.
5:11
